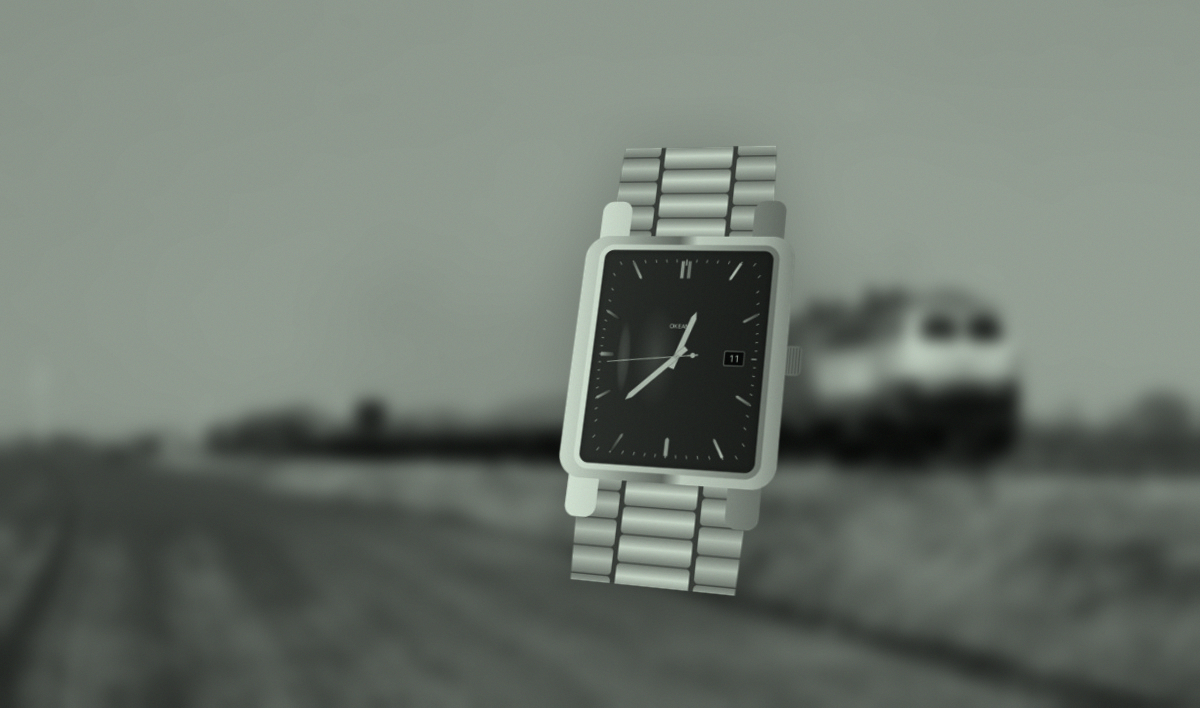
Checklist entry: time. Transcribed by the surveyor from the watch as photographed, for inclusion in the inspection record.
12:37:44
